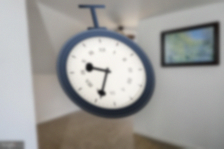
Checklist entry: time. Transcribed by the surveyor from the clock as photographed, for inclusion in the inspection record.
9:34
